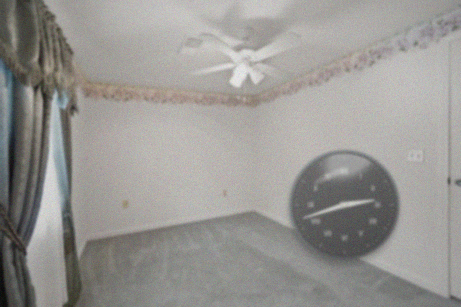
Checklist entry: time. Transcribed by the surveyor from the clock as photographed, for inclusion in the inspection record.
2:42
